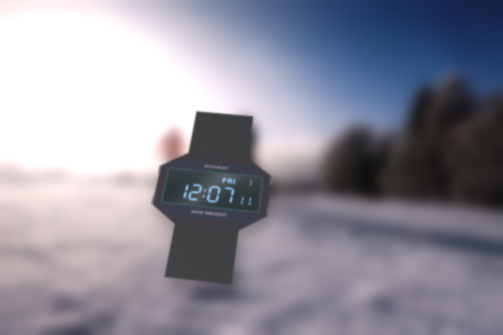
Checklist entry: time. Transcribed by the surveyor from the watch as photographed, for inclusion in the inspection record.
12:07
